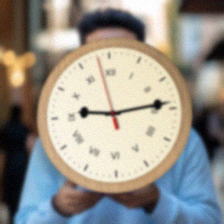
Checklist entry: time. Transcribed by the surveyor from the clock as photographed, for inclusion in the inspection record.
9:13:58
